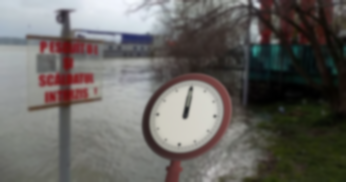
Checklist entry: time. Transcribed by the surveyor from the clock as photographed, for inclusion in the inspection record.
12:00
